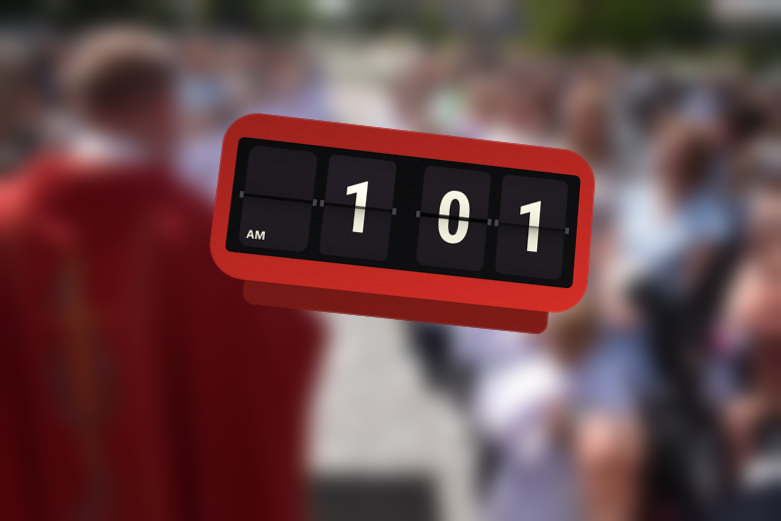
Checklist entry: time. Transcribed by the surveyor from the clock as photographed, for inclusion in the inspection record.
1:01
